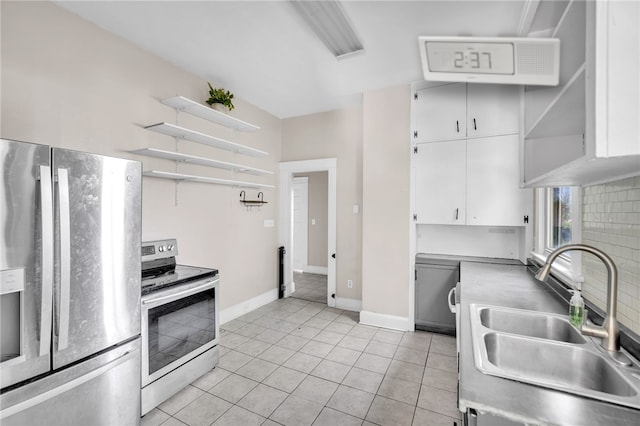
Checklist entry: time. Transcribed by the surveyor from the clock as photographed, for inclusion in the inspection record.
2:37
